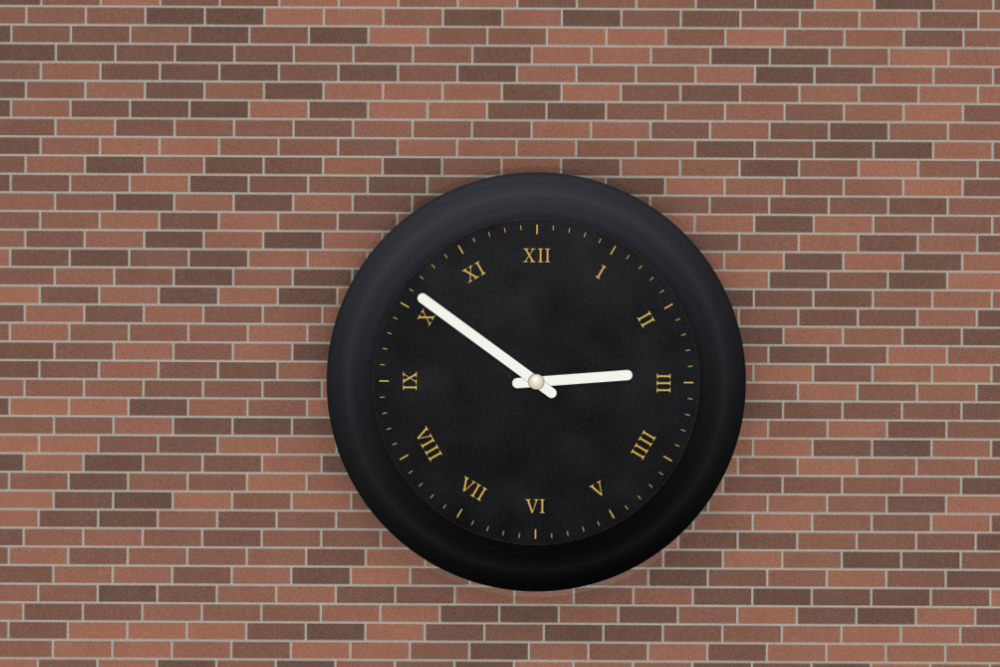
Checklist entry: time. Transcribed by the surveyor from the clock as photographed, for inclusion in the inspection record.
2:51
